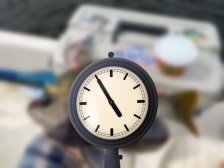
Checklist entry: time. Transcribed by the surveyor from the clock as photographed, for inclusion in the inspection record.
4:55
